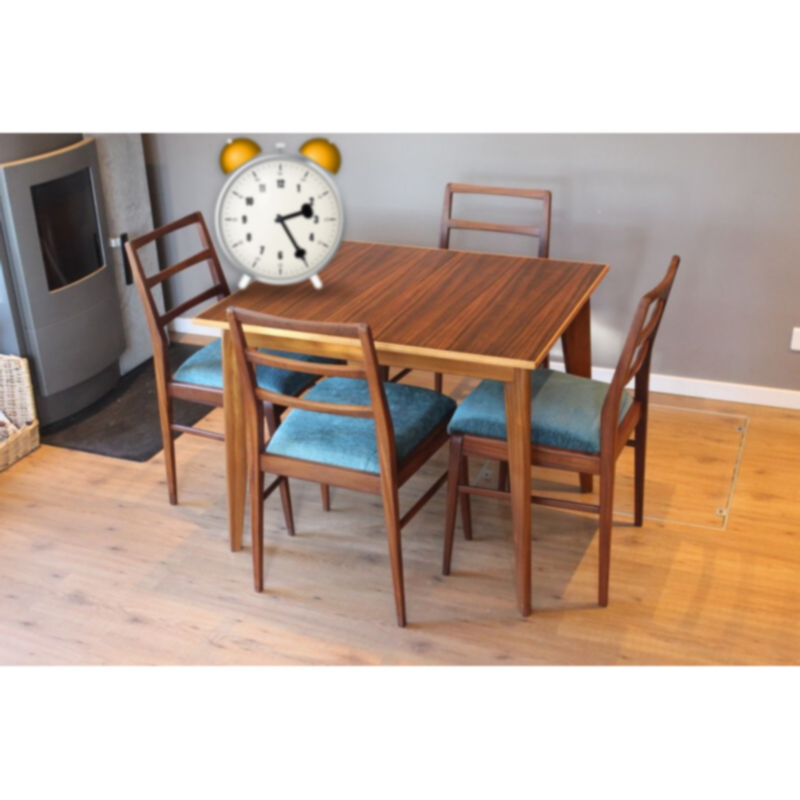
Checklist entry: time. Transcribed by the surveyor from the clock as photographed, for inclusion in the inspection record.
2:25
